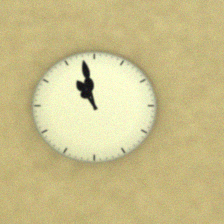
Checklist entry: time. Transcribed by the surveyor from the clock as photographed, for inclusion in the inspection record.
10:58
